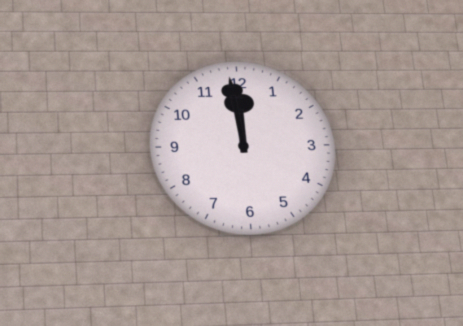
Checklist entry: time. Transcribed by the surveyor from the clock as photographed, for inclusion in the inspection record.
11:59
